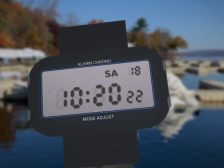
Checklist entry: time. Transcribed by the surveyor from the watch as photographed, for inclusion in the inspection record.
10:20:22
